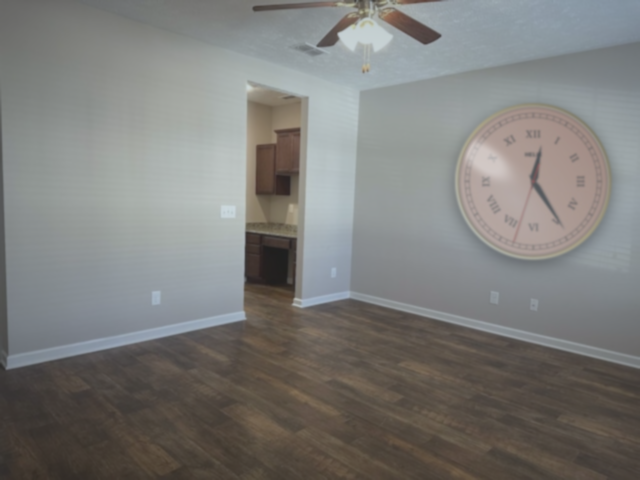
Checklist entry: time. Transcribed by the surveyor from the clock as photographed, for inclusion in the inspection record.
12:24:33
